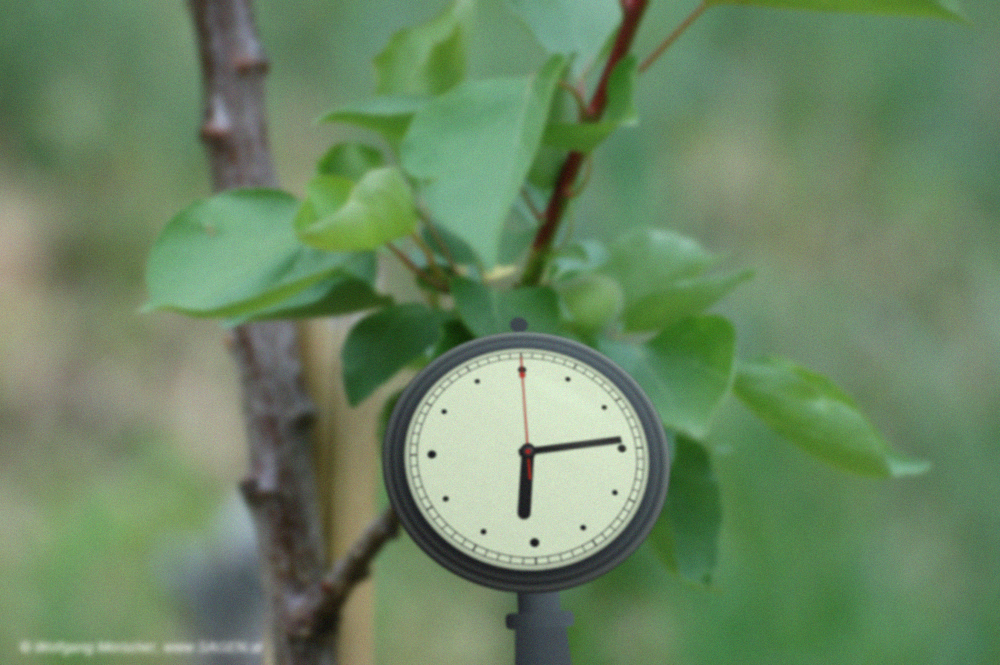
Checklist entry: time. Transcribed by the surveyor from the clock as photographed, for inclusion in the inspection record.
6:14:00
